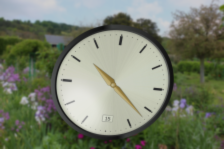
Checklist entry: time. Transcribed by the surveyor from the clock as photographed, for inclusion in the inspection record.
10:22
